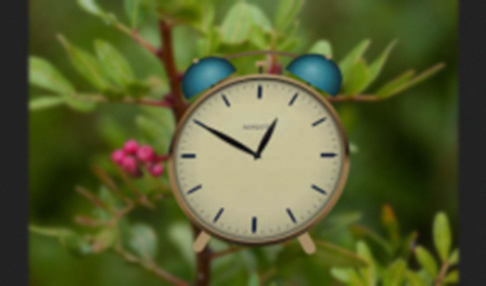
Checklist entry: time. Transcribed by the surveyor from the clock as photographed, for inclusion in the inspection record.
12:50
